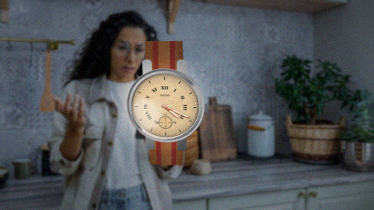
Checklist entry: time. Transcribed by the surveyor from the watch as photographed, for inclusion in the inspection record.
4:19
